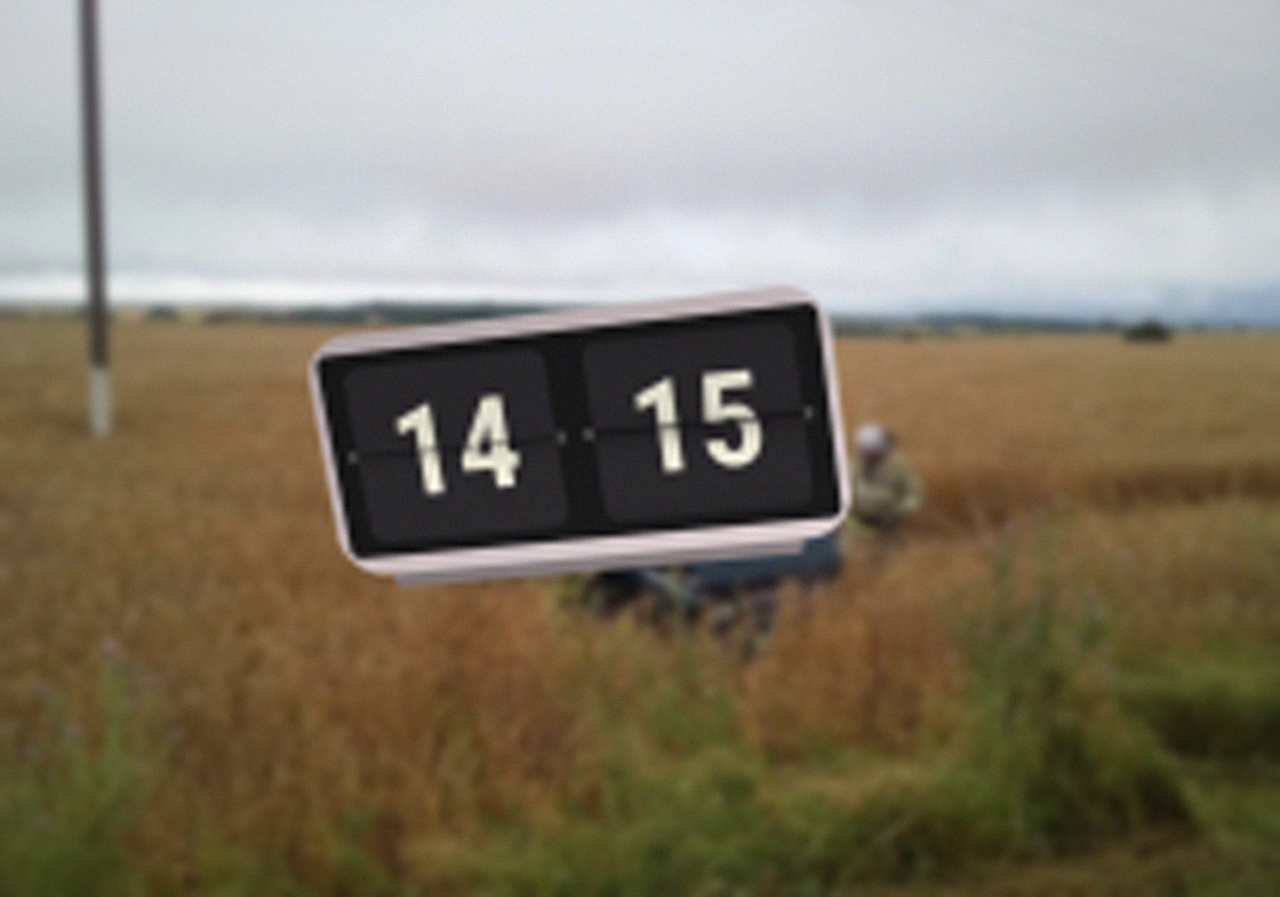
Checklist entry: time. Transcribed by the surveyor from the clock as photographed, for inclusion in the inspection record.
14:15
